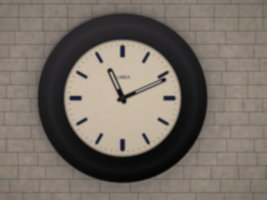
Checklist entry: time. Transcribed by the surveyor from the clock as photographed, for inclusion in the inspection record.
11:11
